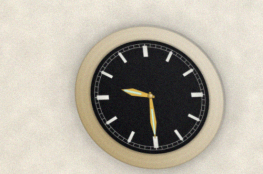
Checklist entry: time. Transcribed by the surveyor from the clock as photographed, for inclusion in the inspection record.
9:30
